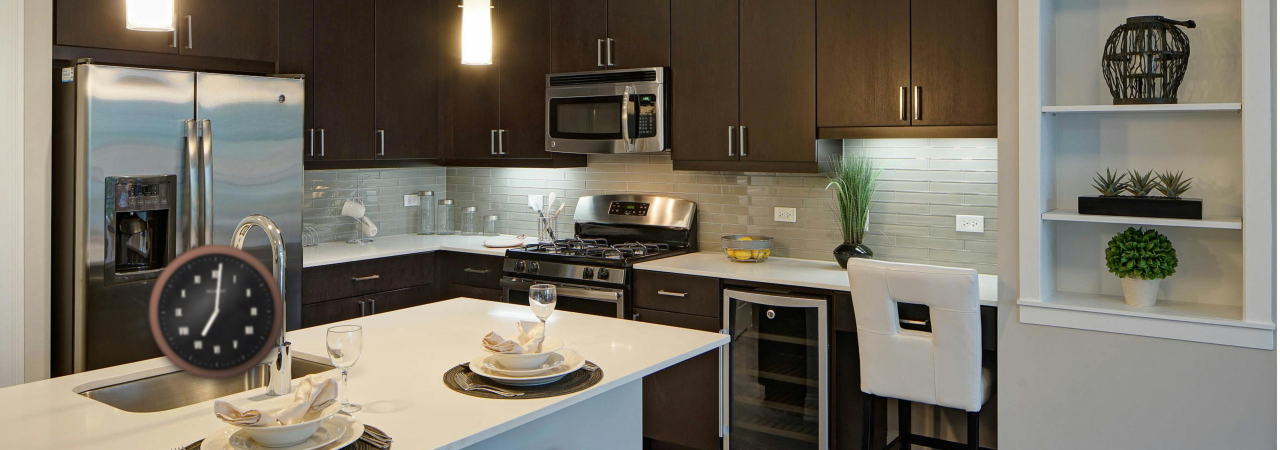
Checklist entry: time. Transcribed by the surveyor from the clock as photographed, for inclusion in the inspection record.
7:01
